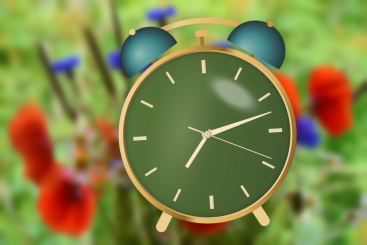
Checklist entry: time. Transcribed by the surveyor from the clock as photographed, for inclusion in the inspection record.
7:12:19
